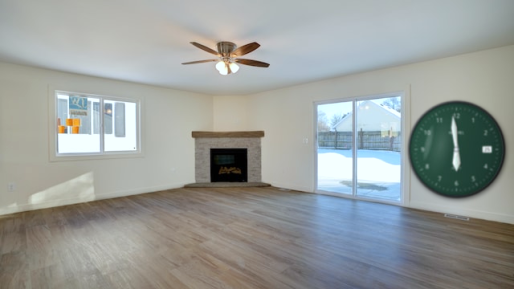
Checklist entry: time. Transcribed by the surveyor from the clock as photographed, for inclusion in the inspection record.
5:59
